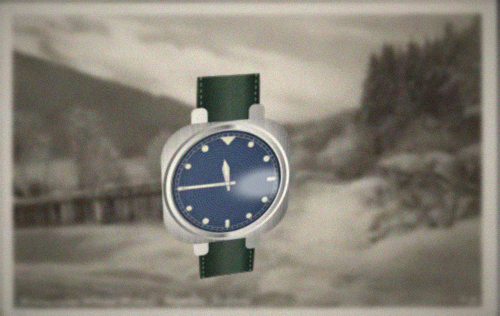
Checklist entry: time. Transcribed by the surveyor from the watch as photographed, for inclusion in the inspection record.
11:45
